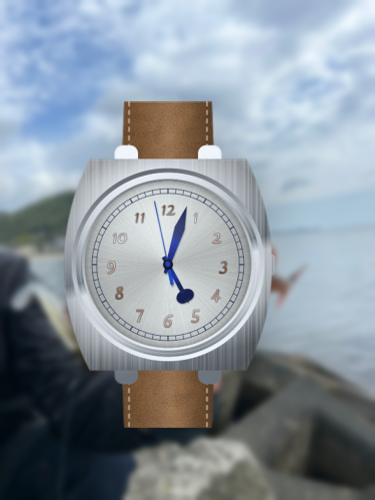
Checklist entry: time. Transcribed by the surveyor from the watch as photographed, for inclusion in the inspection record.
5:02:58
